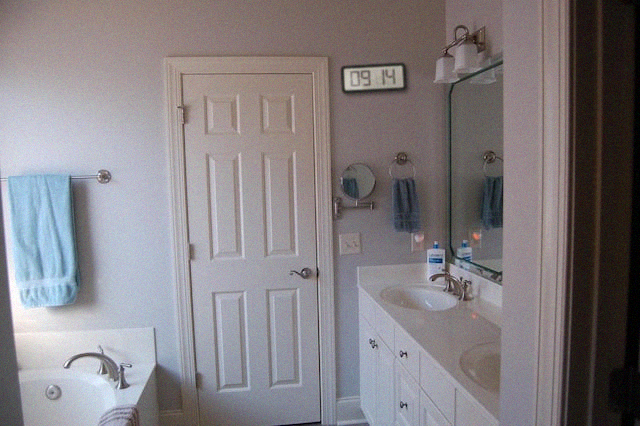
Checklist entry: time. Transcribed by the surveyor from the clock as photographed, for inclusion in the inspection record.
9:14
